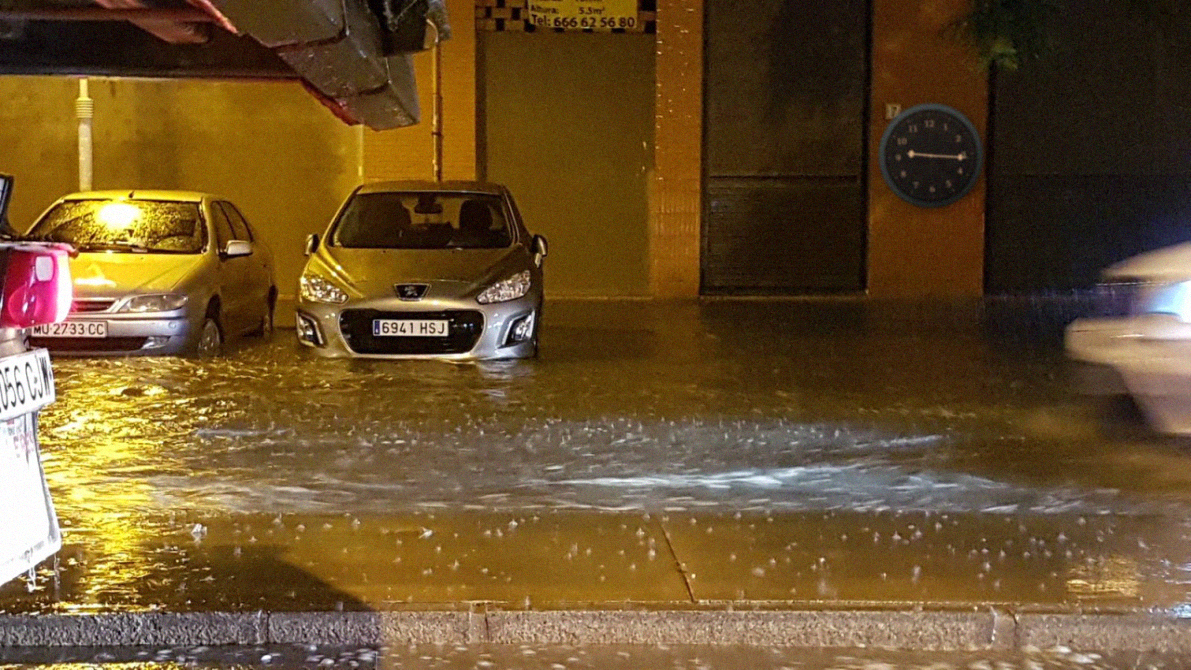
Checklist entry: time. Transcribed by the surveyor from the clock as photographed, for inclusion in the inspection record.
9:16
